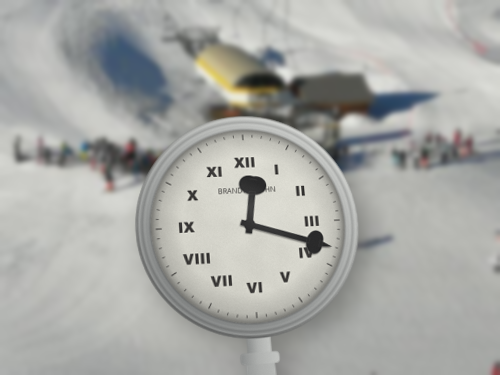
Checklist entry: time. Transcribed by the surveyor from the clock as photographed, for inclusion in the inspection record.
12:18
